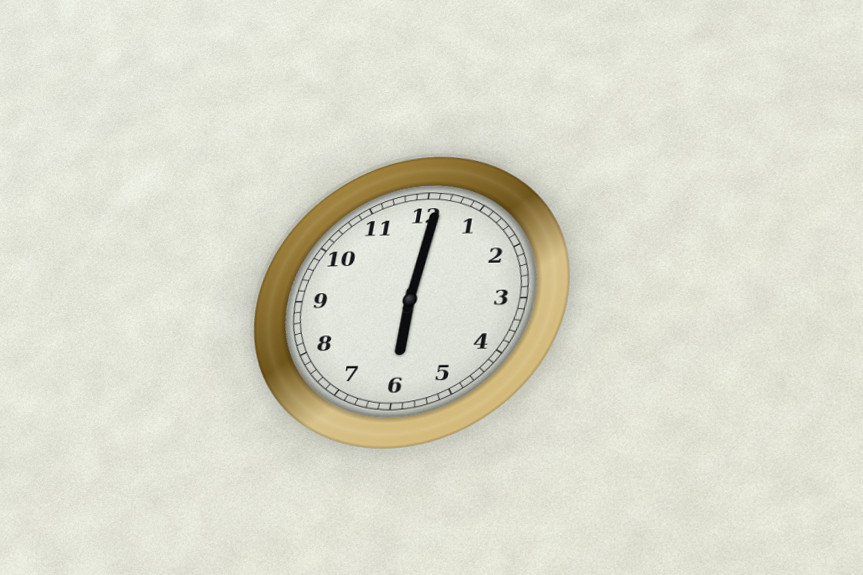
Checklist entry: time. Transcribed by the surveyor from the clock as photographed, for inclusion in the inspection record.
6:01
